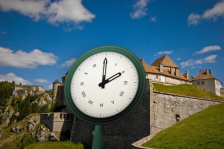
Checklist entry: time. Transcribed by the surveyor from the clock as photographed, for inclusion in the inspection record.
2:00
